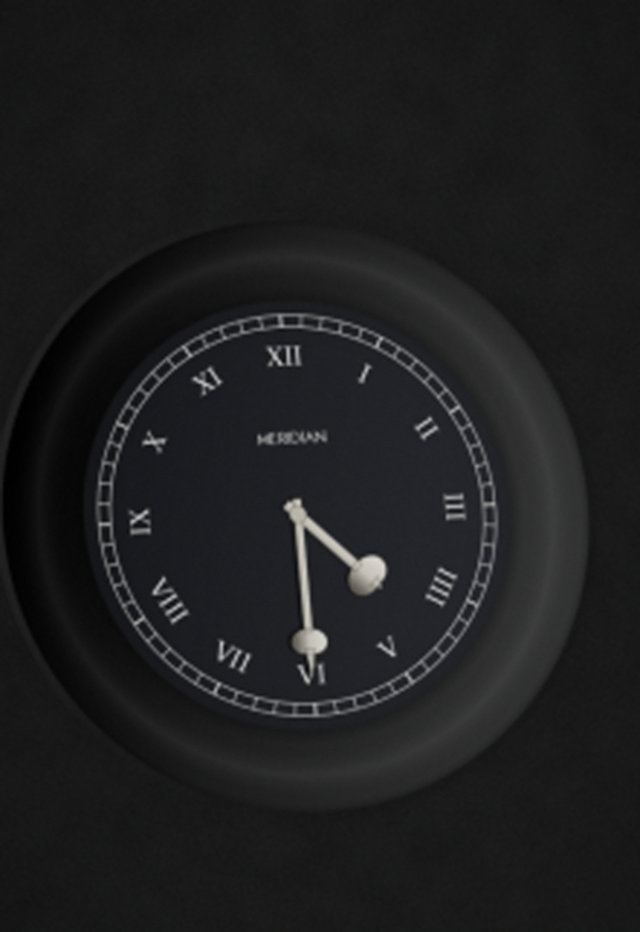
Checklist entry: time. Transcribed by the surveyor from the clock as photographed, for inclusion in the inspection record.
4:30
